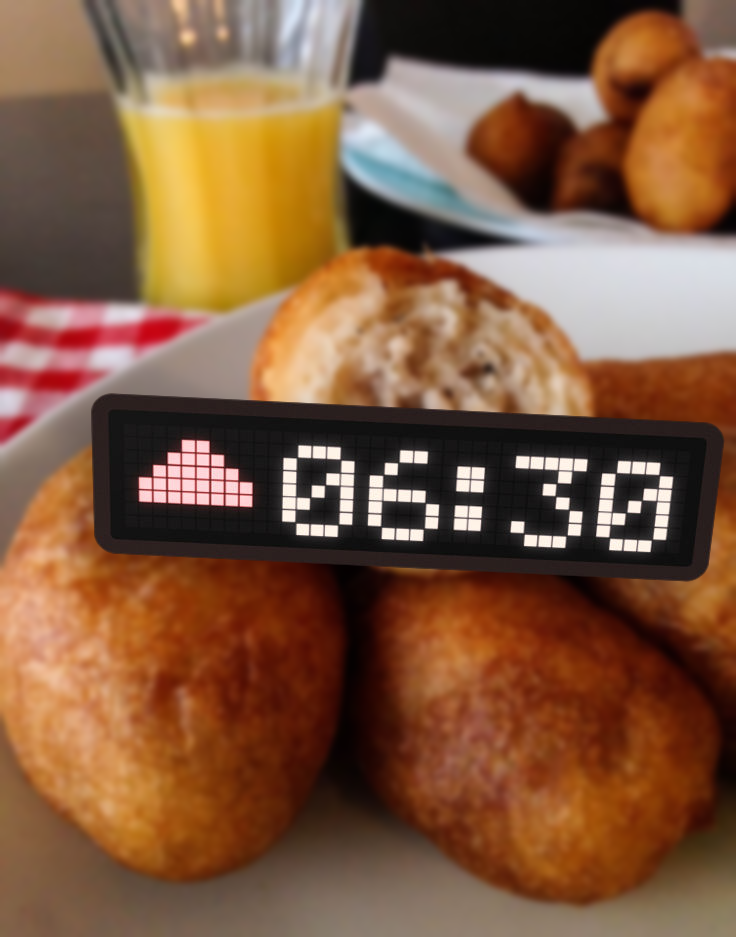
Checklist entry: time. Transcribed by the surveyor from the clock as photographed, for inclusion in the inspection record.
6:30
